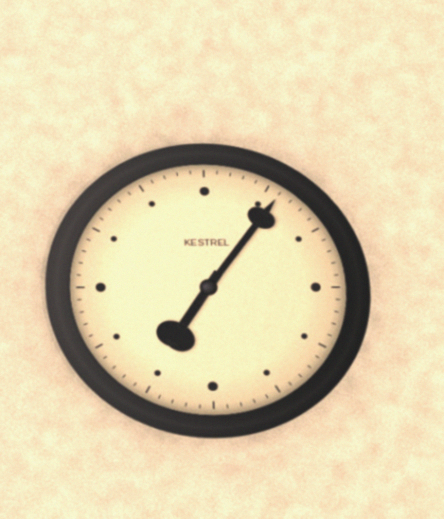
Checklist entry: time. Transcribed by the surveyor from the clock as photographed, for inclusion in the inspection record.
7:06
